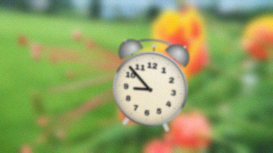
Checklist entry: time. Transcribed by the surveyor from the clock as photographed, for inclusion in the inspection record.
8:52
